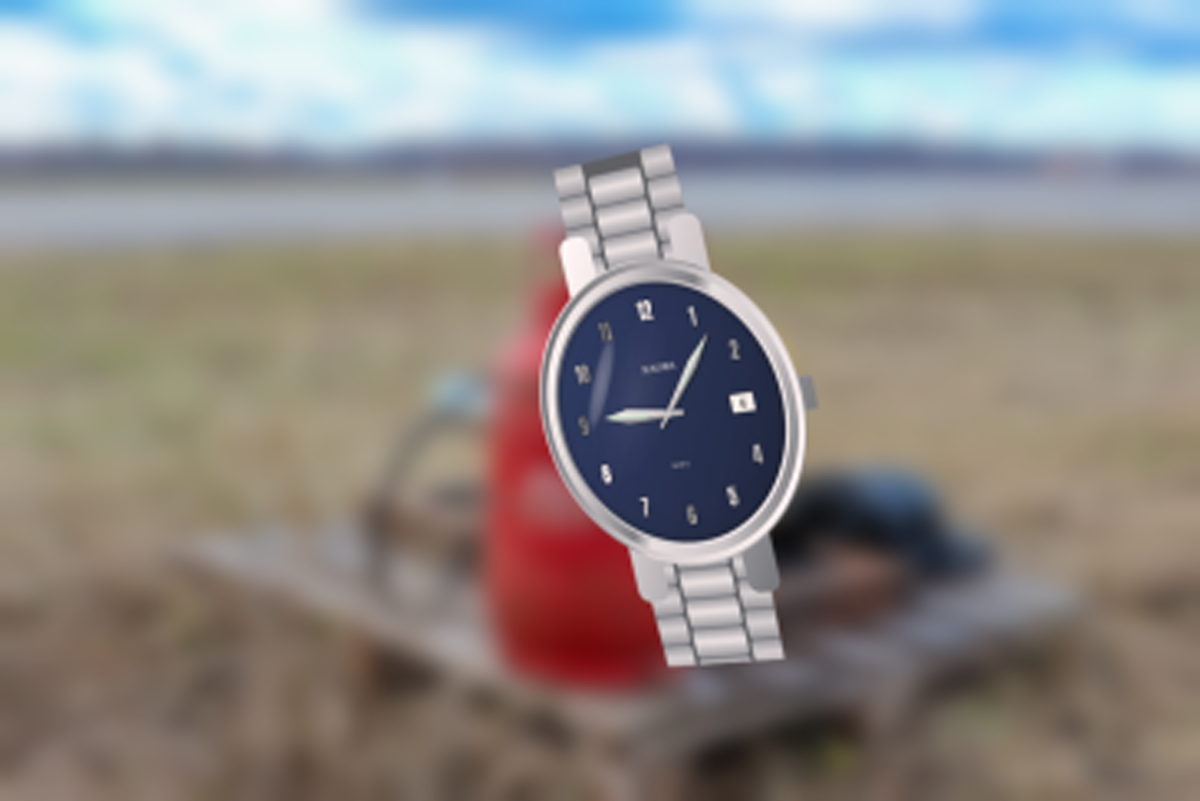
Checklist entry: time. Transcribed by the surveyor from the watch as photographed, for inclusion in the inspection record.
9:07
